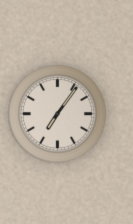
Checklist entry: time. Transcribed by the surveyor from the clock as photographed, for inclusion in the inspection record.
7:06
